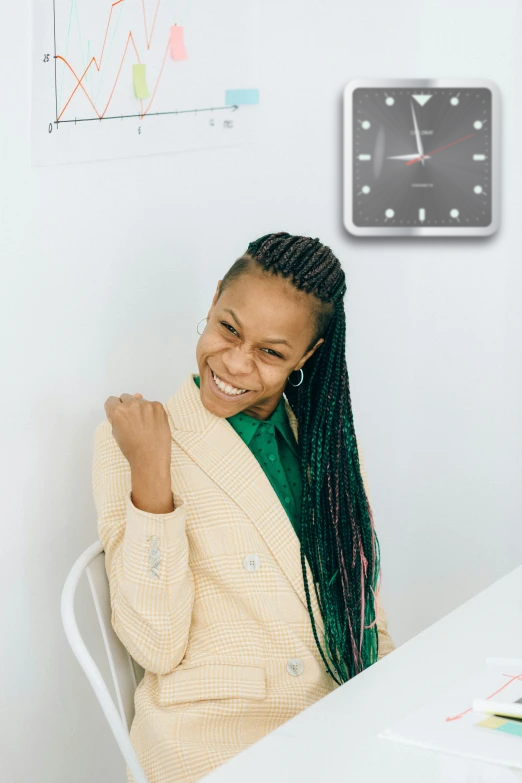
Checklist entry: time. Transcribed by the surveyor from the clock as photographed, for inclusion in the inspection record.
8:58:11
